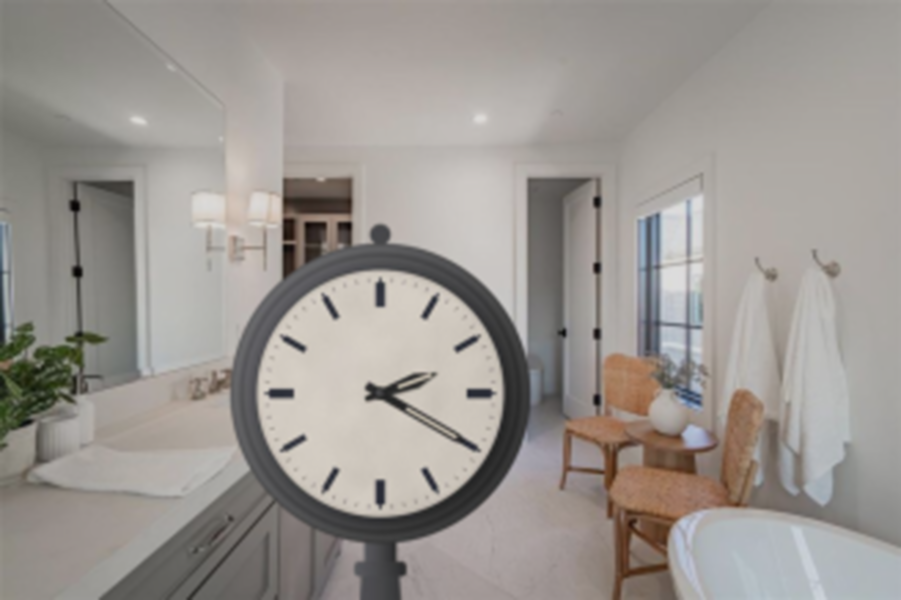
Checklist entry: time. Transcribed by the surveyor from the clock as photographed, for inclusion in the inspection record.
2:20
